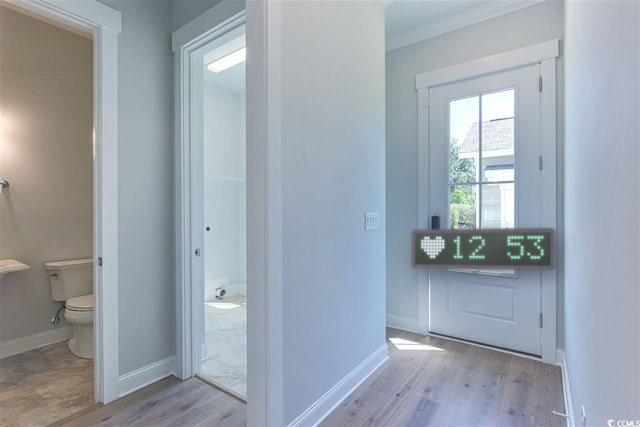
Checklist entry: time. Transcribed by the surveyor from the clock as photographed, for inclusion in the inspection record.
12:53
